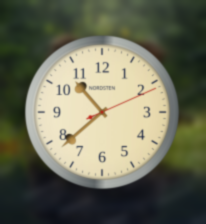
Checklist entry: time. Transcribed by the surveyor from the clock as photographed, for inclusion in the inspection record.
10:38:11
